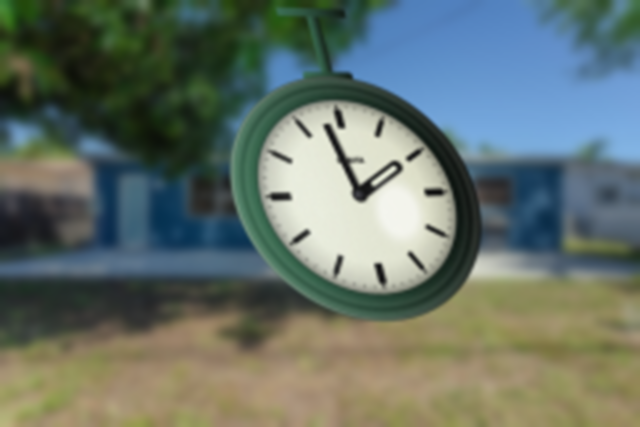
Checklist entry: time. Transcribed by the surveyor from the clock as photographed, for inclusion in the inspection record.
1:58
